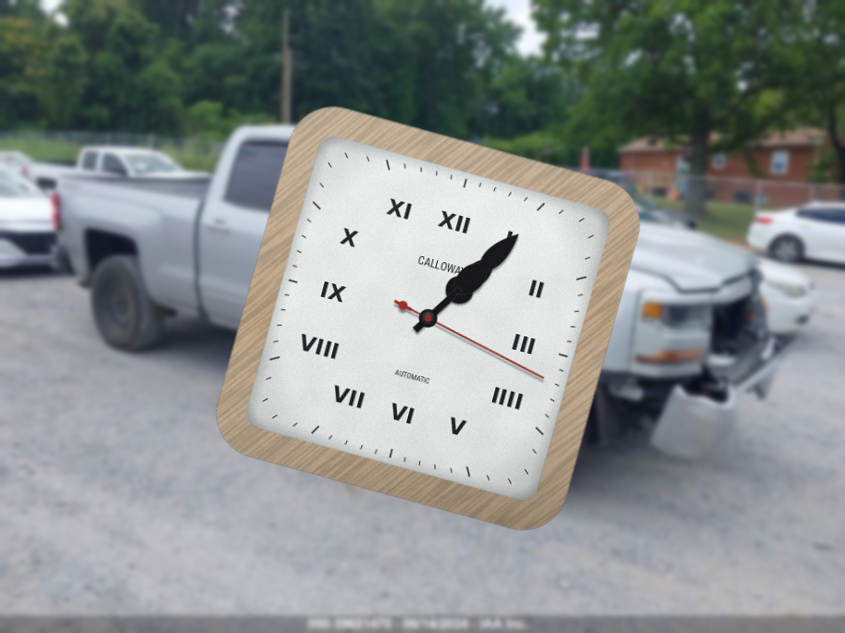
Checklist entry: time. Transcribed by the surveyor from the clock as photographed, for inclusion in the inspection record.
1:05:17
